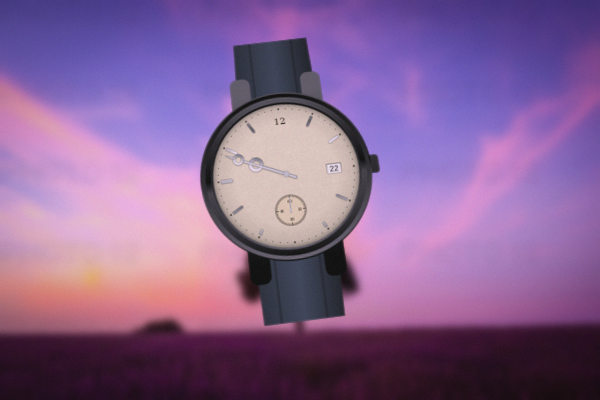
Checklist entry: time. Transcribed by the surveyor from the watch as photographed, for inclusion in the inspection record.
9:49
